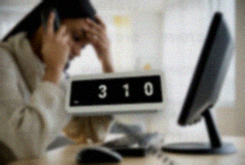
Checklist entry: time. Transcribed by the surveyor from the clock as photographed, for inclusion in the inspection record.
3:10
